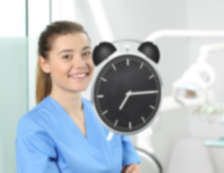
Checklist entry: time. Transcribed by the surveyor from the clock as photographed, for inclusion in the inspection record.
7:15
